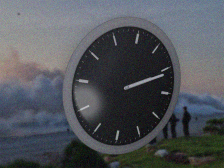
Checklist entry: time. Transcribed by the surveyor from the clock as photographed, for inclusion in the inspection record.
2:11
